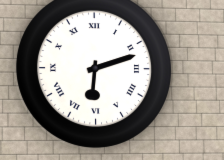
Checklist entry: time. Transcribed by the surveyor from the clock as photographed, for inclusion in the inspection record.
6:12
